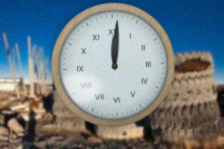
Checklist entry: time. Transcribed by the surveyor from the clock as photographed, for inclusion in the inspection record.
12:01
